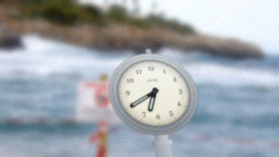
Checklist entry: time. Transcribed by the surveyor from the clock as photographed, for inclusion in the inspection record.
6:40
